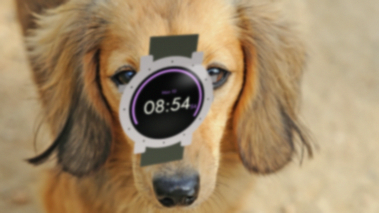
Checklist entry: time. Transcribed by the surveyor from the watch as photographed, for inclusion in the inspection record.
8:54
